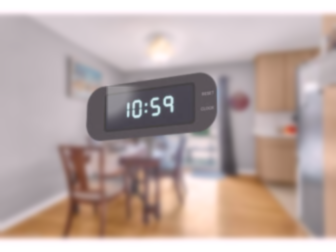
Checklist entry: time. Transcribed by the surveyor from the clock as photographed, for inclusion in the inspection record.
10:59
